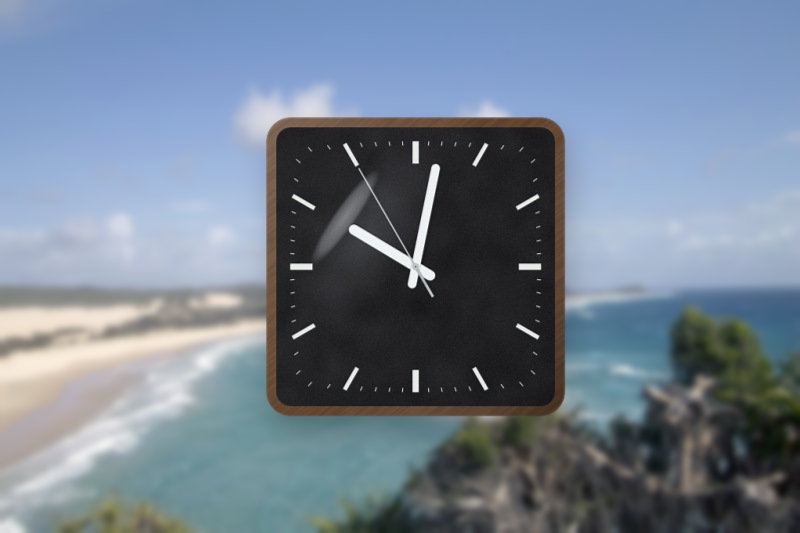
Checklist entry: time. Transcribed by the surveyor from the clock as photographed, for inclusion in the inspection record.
10:01:55
